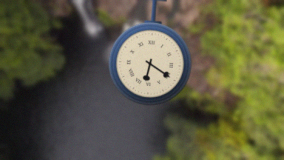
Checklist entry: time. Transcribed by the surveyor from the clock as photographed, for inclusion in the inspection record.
6:20
